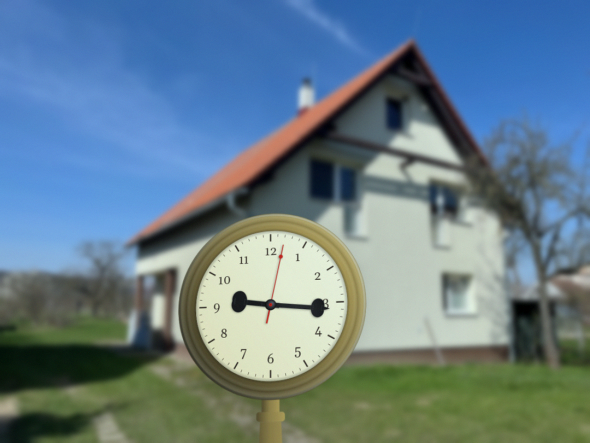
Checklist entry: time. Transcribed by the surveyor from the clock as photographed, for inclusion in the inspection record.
9:16:02
